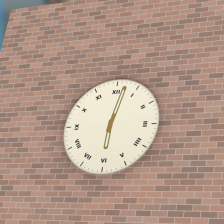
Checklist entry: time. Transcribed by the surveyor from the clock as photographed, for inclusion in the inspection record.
6:02
